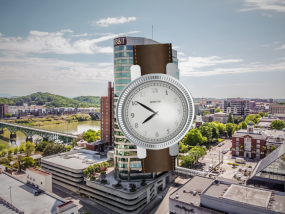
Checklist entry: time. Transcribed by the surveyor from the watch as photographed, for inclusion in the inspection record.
7:51
